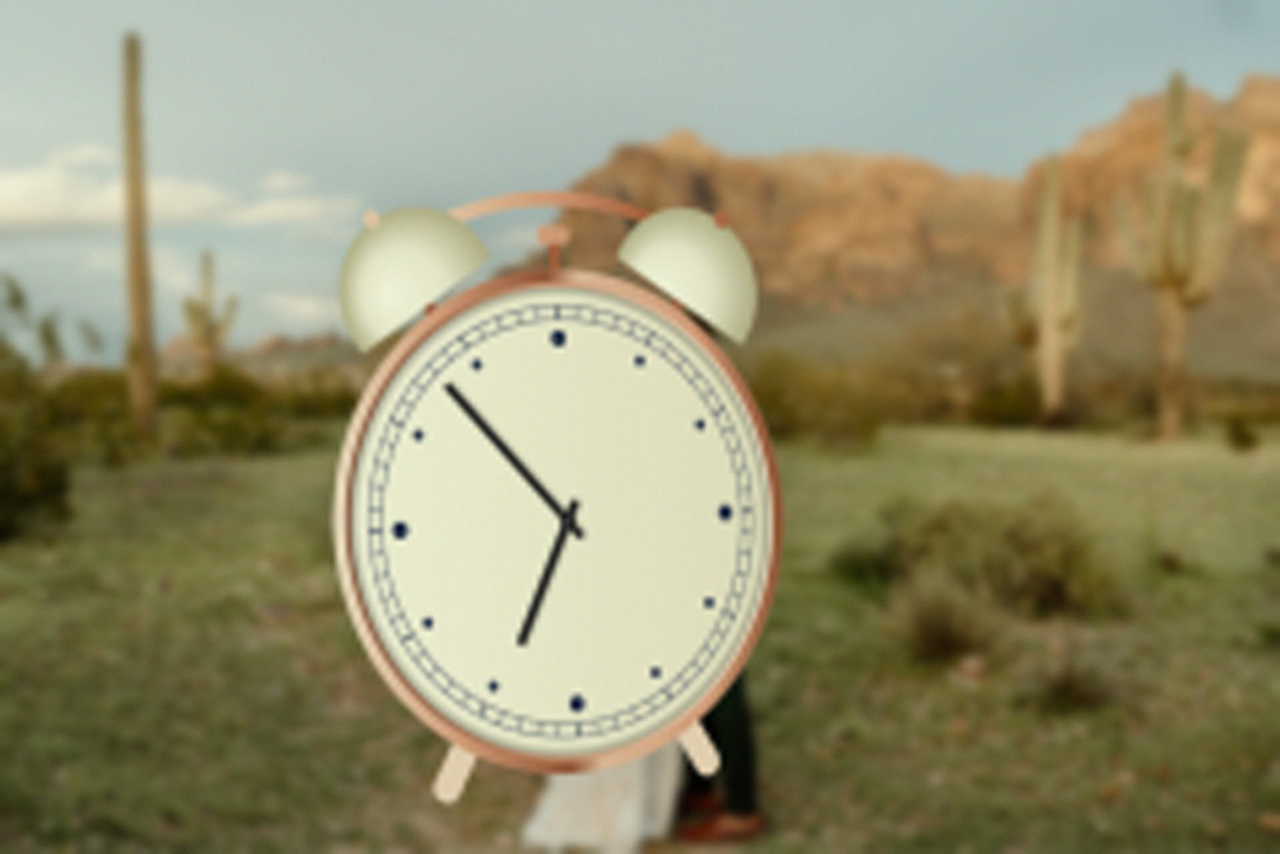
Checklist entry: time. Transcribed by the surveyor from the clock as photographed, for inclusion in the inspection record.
6:53
